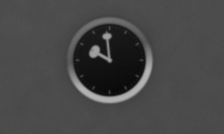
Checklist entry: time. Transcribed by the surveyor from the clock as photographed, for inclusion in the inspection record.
9:59
